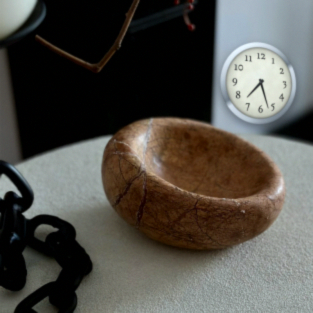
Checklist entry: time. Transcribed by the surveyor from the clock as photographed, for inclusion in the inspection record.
7:27
